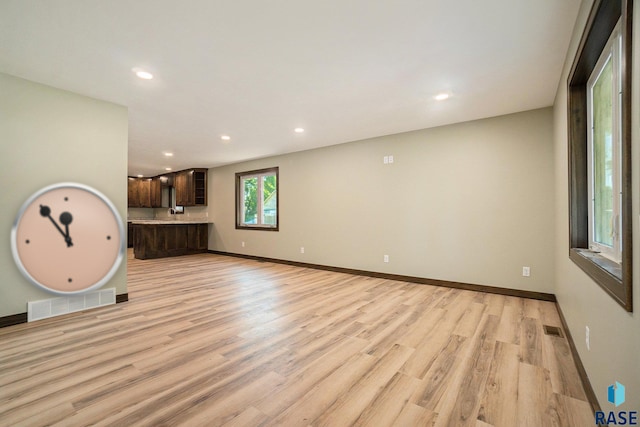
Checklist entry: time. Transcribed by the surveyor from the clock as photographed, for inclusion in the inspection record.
11:54
